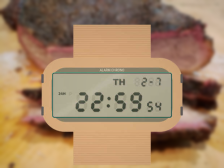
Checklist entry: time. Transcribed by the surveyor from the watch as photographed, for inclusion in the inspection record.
22:59:54
